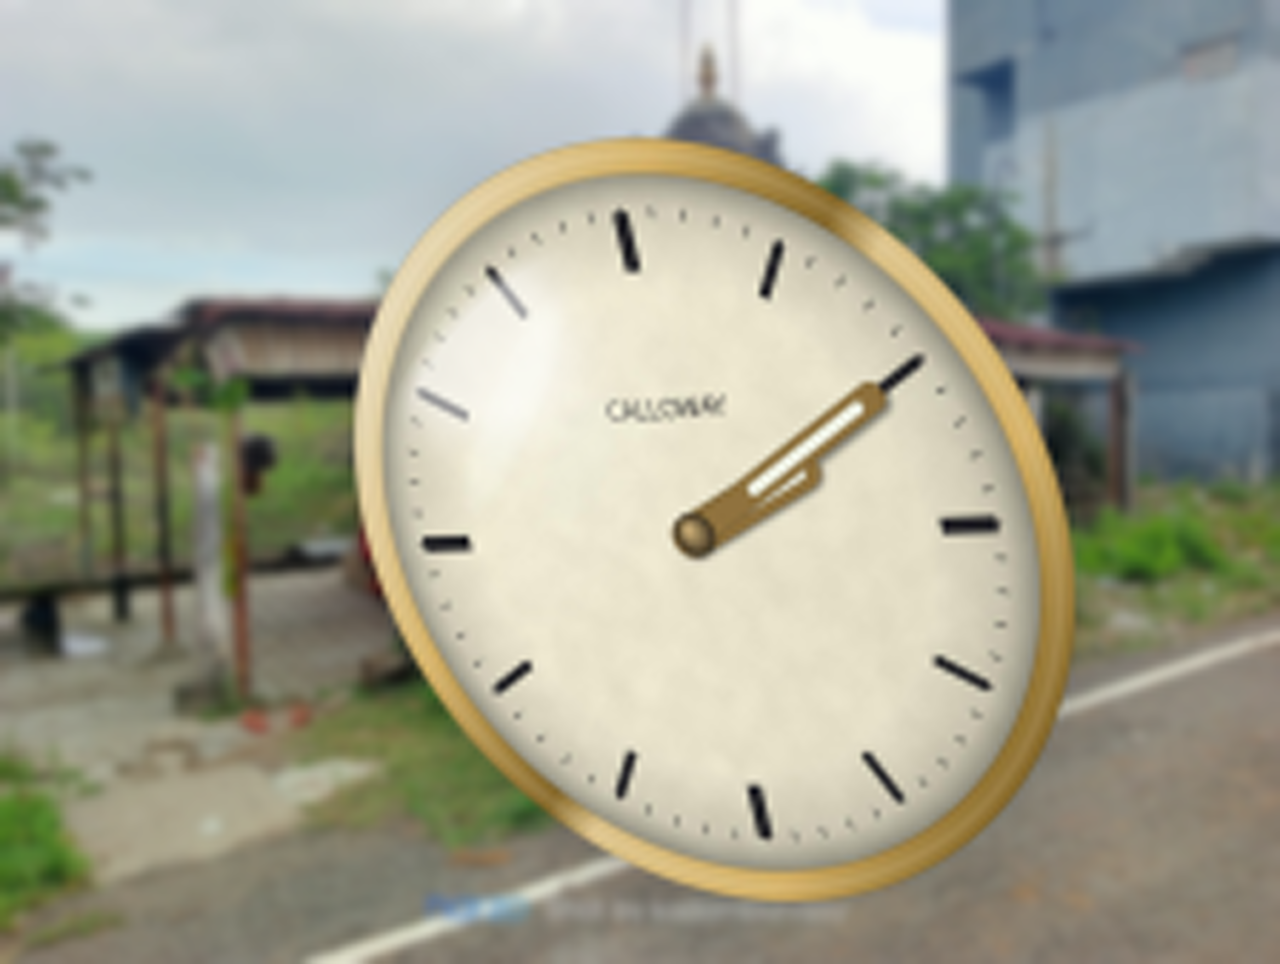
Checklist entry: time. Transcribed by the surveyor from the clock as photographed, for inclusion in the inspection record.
2:10
